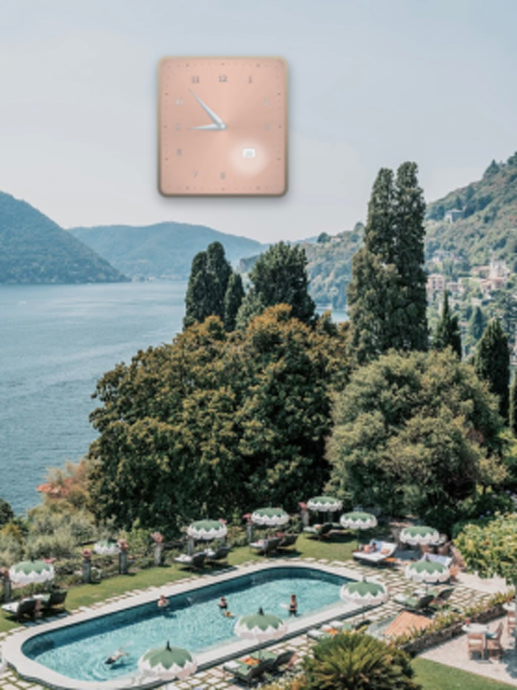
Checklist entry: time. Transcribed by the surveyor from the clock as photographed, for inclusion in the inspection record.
8:53
